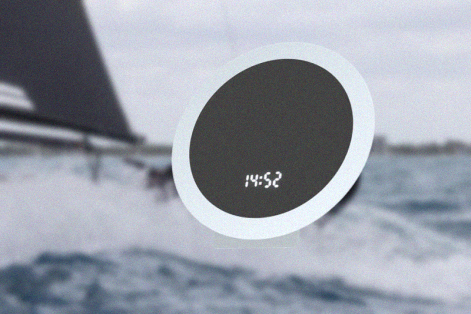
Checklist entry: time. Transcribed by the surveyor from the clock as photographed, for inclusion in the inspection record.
14:52
